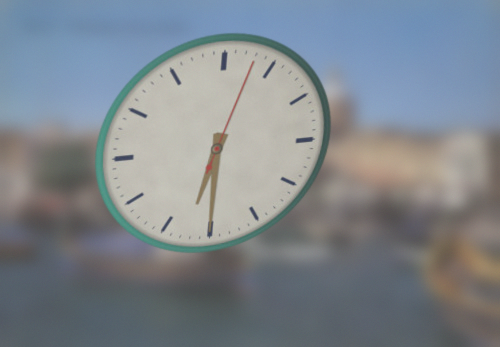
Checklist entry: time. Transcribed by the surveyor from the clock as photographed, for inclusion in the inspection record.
6:30:03
